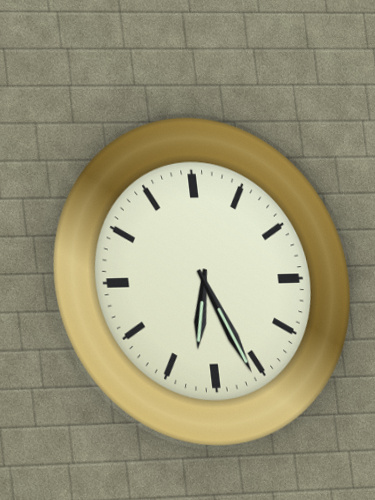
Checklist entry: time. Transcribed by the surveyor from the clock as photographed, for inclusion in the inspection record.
6:26
